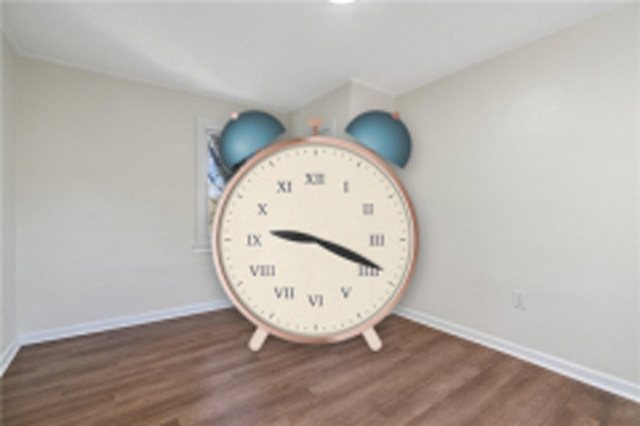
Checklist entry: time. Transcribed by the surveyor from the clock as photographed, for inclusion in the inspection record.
9:19
